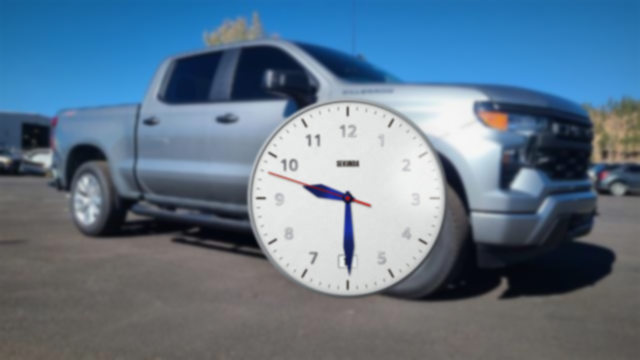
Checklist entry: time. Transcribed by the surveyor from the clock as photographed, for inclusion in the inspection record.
9:29:48
